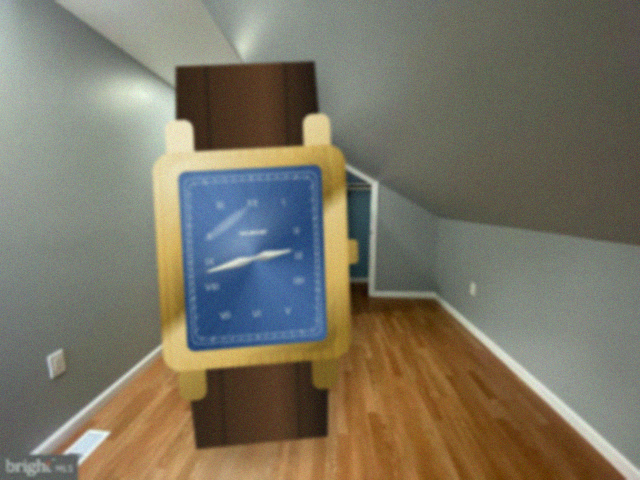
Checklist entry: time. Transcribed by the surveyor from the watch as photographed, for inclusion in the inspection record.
2:43
